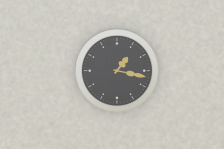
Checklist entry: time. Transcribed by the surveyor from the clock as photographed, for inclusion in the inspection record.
1:17
